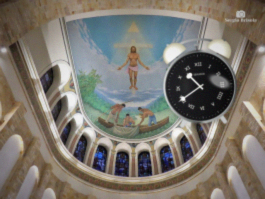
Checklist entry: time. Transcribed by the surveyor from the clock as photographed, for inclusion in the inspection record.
10:40
